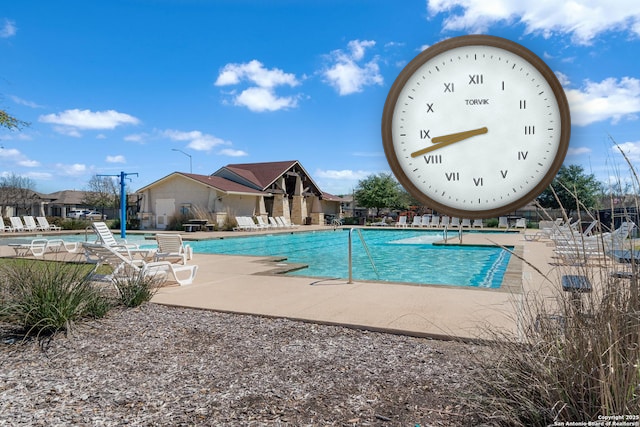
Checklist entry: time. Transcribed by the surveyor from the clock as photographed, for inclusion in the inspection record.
8:42
